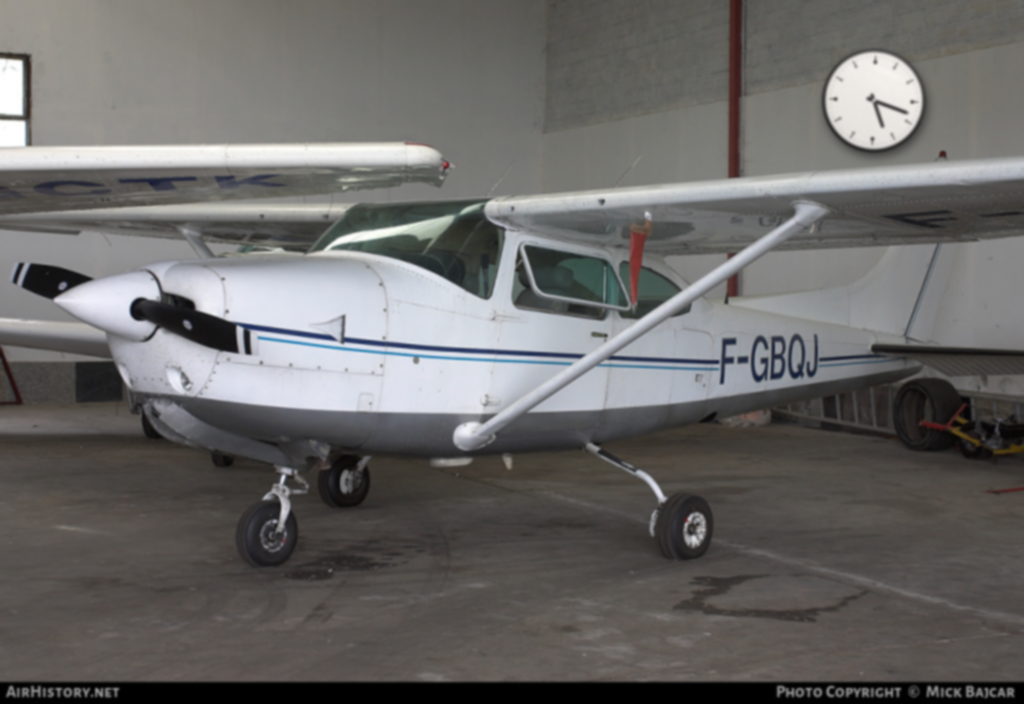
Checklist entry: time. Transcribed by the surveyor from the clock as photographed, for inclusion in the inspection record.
5:18
